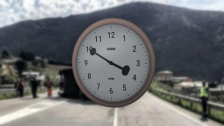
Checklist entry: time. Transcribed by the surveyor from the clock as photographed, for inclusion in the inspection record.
3:50
